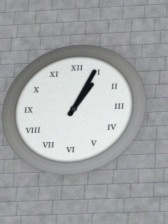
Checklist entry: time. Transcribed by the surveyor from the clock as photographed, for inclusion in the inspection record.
1:04
